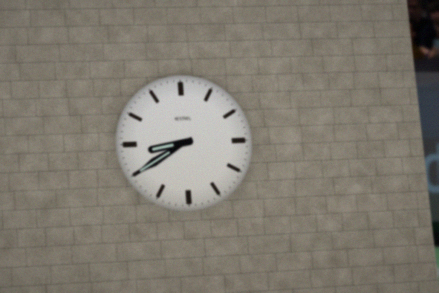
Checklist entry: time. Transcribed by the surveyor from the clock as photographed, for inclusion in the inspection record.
8:40
